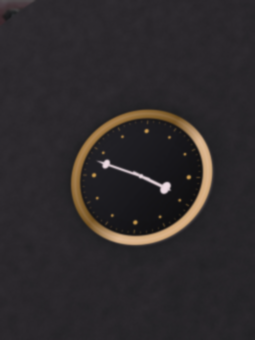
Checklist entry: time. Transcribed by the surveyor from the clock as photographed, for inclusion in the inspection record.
3:48
